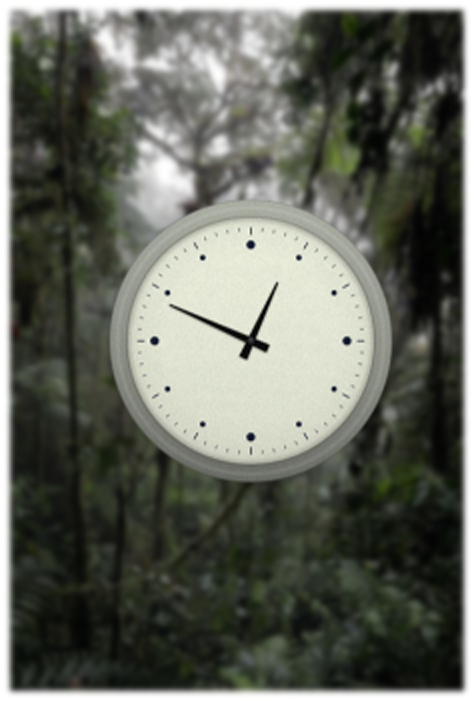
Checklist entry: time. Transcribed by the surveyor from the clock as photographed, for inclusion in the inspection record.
12:49
